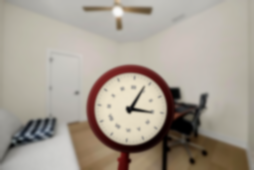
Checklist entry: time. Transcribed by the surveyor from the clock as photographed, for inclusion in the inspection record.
3:04
